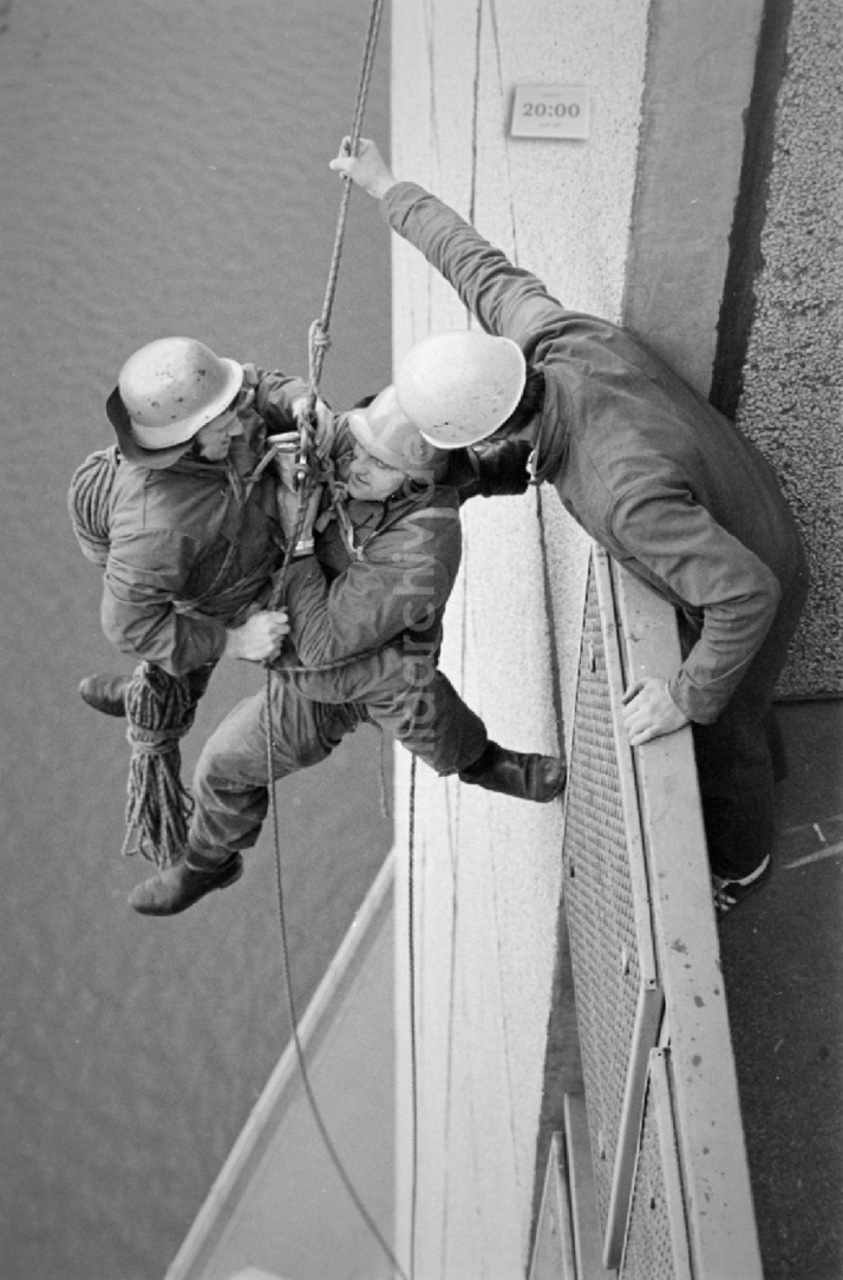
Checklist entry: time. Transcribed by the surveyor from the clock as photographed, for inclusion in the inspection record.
20:00
